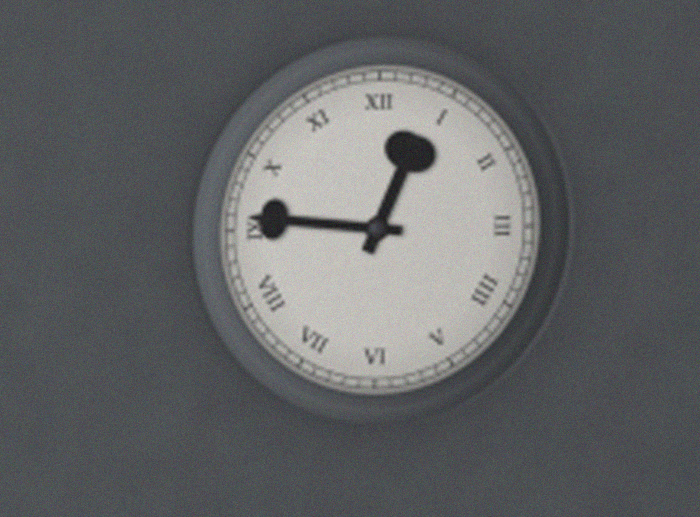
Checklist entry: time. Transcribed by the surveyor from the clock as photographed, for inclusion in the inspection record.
12:46
